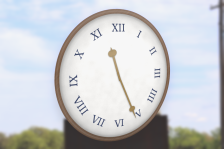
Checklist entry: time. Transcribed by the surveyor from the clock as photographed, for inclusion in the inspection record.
11:26
